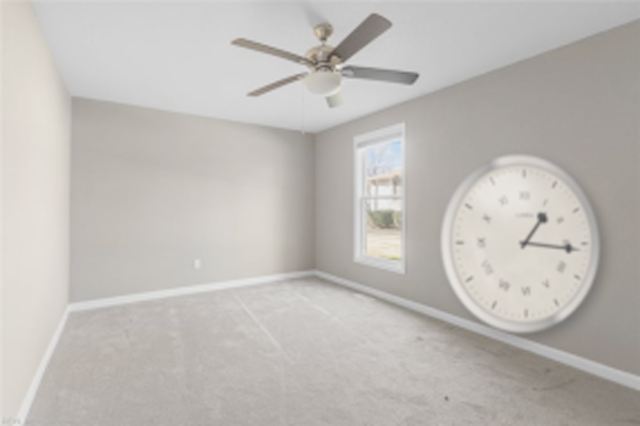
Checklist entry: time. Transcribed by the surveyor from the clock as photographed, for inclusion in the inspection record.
1:16
